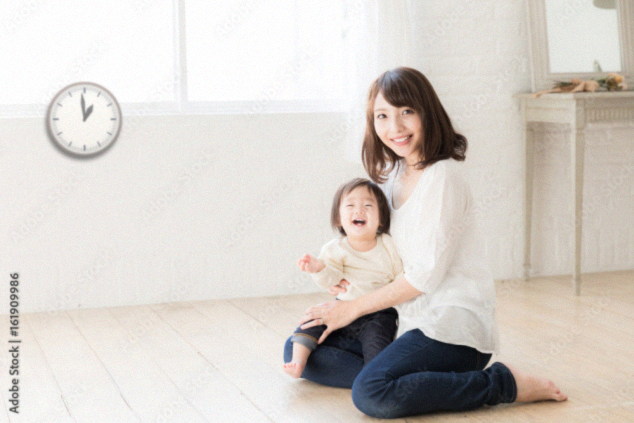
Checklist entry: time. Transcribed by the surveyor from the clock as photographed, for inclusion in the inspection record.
12:59
